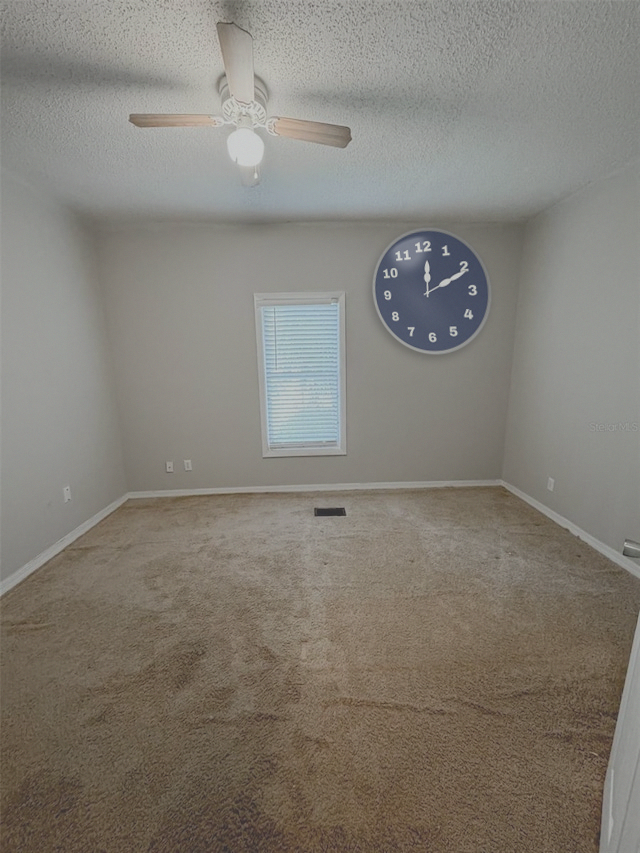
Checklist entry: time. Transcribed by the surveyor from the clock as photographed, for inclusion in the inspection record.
12:11
